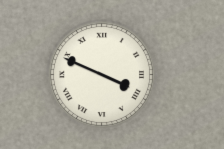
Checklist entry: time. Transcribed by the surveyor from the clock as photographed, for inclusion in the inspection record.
3:49
